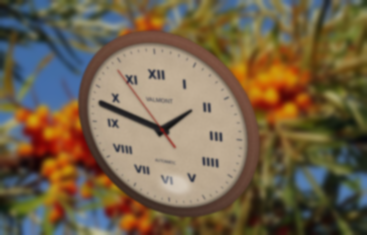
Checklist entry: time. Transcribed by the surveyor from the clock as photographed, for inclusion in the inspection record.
1:47:54
